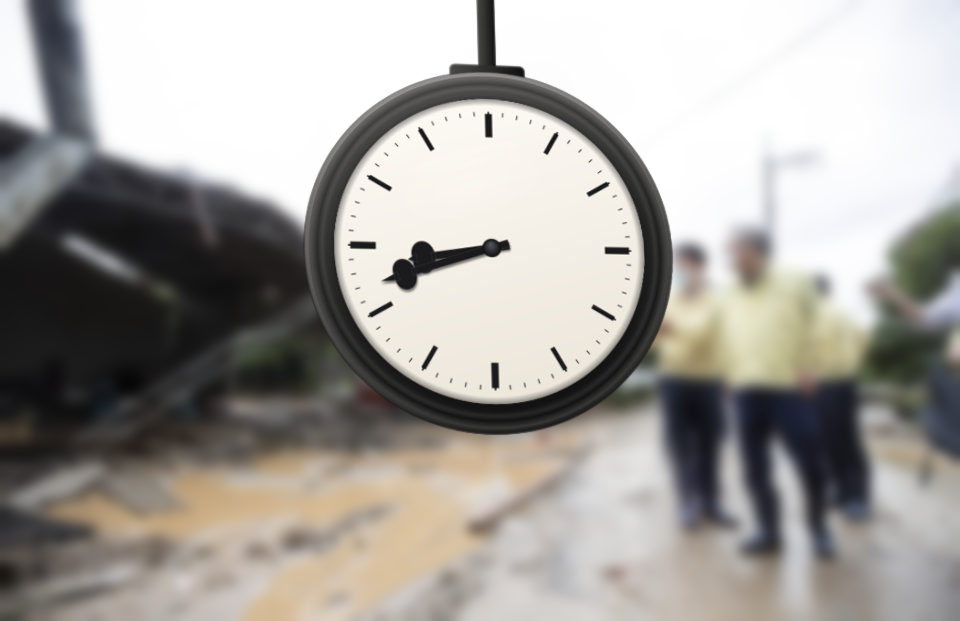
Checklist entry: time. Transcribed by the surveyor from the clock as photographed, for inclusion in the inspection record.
8:42
